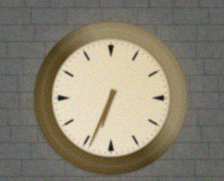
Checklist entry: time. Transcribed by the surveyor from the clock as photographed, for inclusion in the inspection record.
6:34
